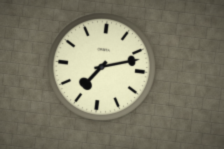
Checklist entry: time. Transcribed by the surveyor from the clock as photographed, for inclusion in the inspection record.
7:12
